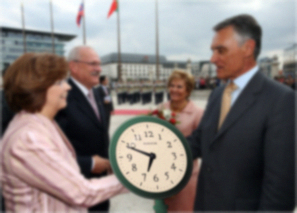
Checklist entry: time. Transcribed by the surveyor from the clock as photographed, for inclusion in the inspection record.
6:49
